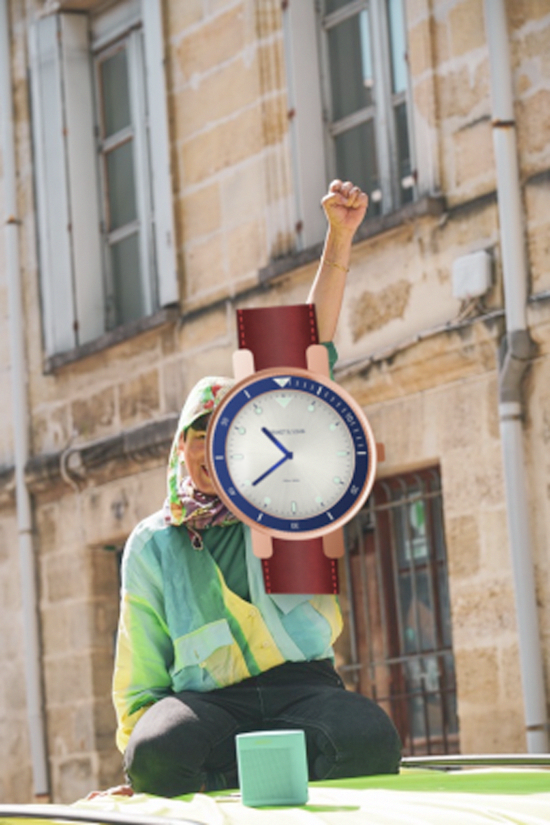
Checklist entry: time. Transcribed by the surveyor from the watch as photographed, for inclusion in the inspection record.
10:39
